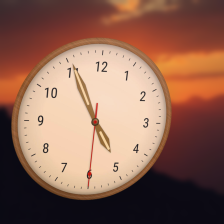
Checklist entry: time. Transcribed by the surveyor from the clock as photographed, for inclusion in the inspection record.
4:55:30
